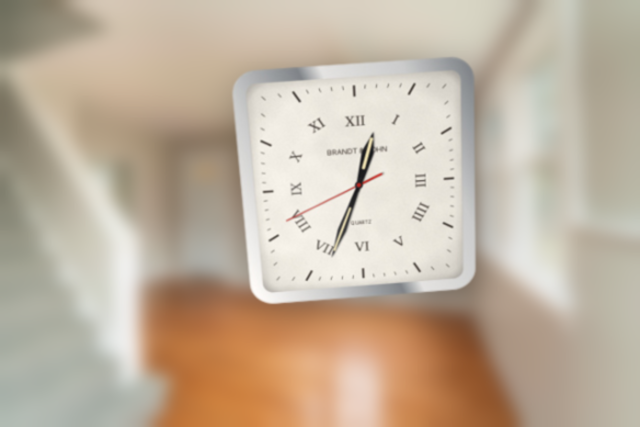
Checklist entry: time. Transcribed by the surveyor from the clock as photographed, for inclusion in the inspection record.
12:33:41
